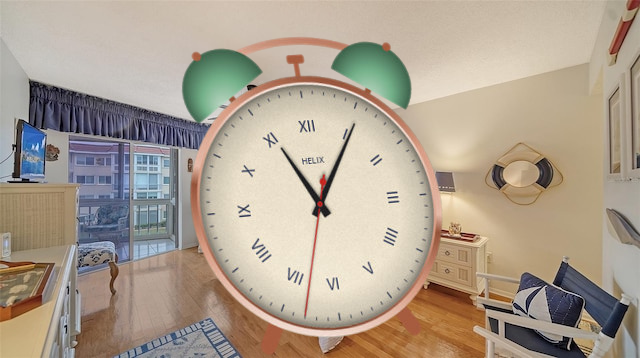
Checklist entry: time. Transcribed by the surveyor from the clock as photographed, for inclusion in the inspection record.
11:05:33
